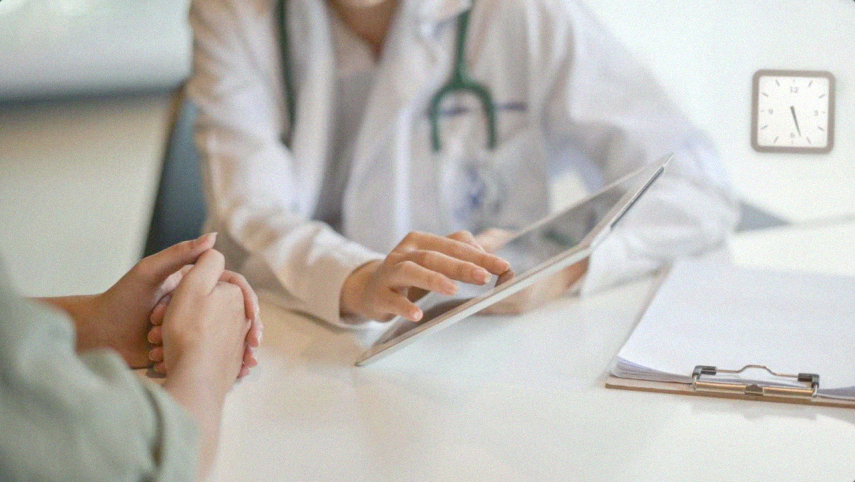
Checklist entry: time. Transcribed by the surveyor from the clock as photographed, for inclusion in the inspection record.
5:27
